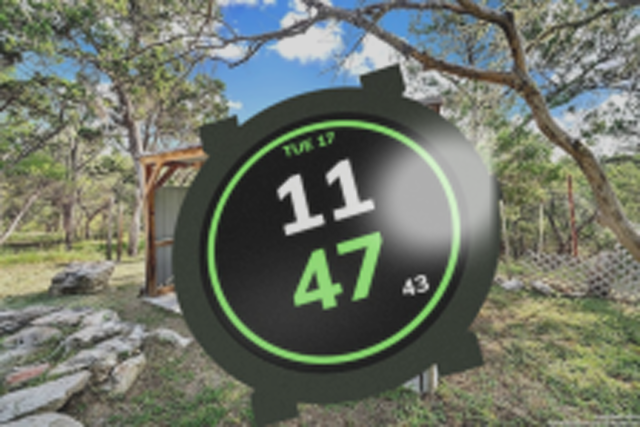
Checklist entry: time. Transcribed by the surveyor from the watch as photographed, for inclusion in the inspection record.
11:47:43
